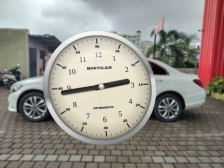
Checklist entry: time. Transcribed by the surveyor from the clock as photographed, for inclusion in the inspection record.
2:44
